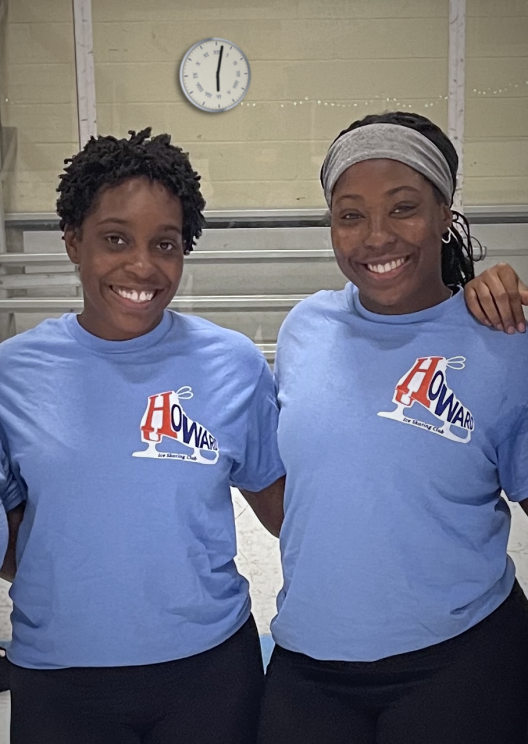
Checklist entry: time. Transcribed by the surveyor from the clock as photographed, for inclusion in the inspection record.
6:02
